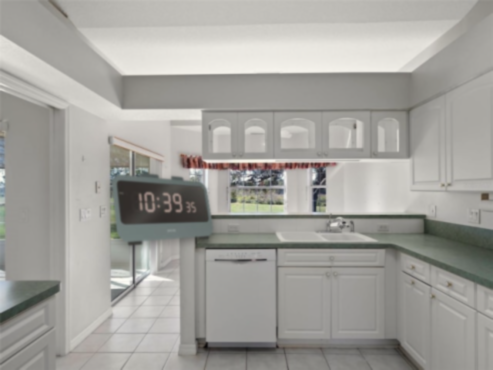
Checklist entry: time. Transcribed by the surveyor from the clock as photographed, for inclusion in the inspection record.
10:39
